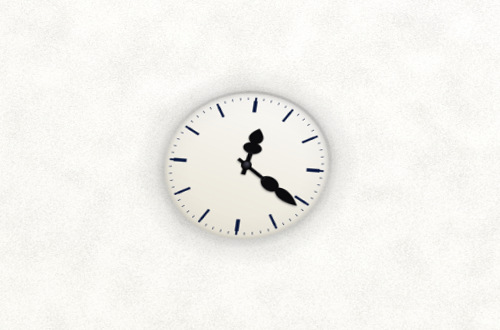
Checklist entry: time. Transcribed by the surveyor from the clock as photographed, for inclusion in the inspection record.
12:21
